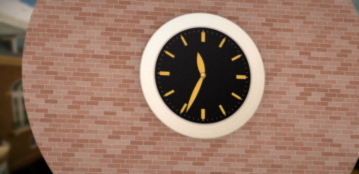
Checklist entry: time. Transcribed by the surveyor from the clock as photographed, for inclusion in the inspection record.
11:34
